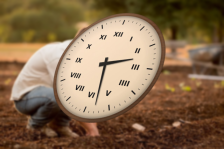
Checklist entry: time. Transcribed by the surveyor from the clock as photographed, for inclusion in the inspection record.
2:28
